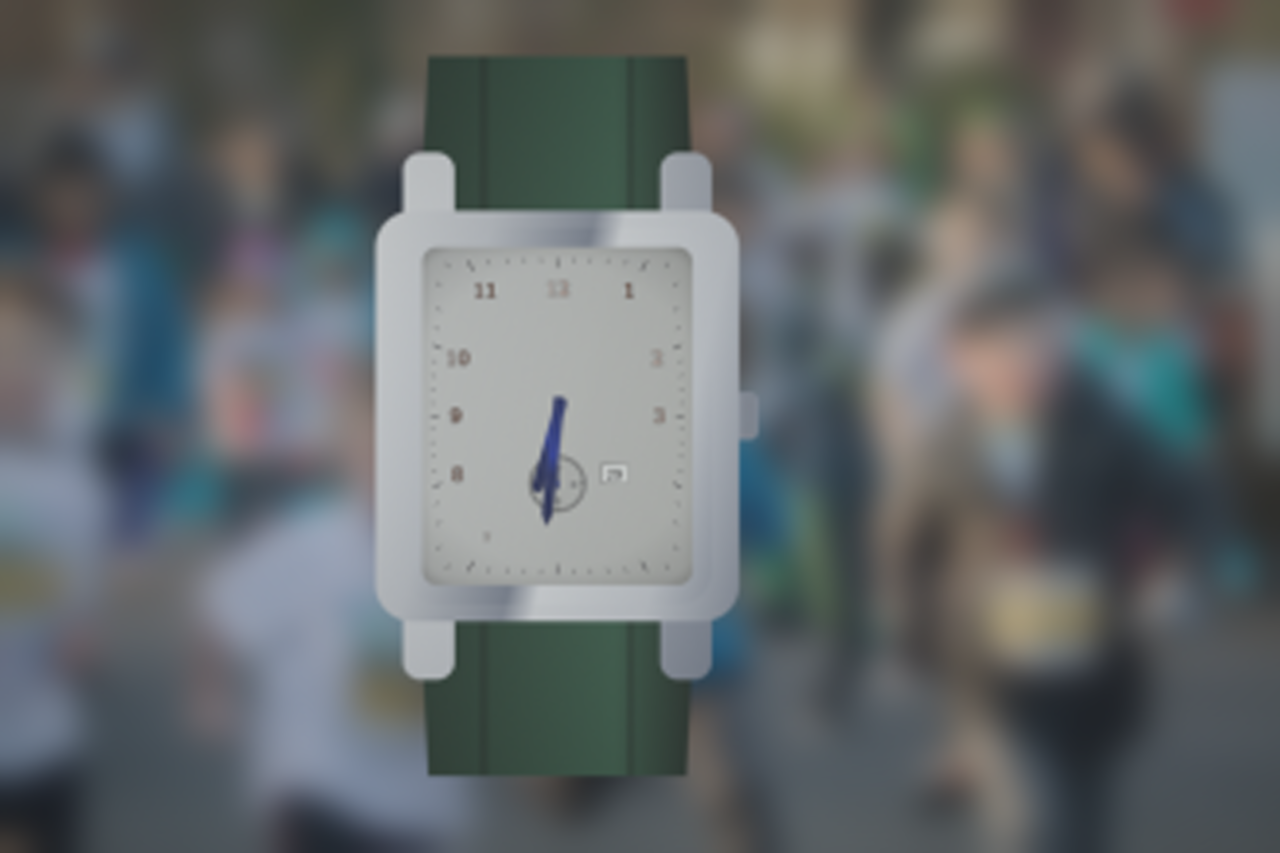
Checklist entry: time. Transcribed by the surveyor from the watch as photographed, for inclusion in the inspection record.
6:31
